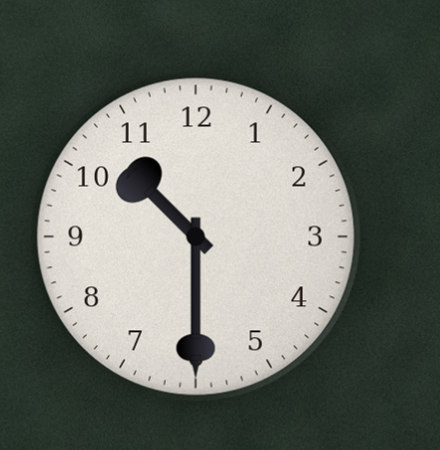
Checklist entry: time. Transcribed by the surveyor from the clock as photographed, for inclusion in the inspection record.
10:30
